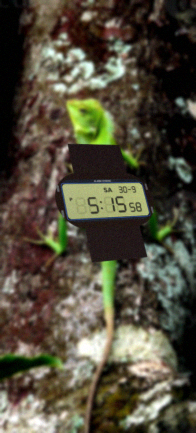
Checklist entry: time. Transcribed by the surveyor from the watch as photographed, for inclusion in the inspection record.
5:15:58
